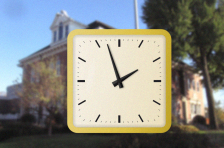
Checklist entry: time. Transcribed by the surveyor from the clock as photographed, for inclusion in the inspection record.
1:57
